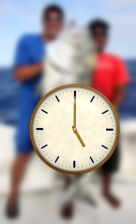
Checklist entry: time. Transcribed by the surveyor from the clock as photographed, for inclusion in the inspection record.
5:00
